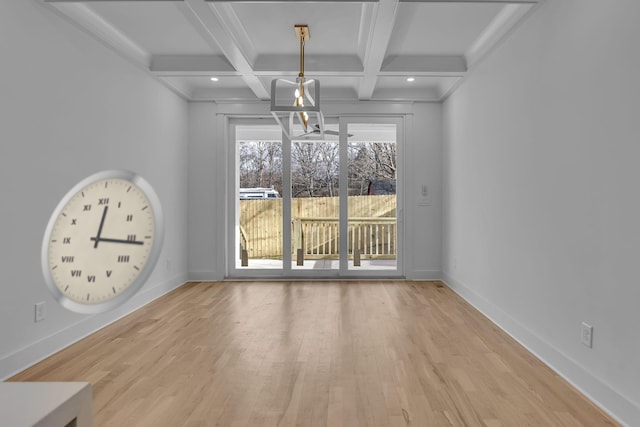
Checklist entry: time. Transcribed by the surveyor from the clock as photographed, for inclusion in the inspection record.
12:16
